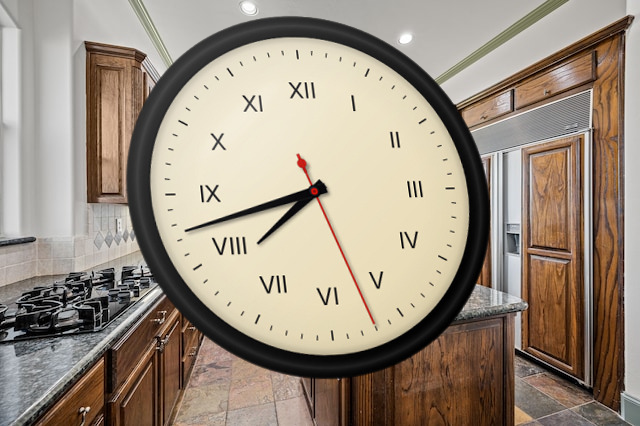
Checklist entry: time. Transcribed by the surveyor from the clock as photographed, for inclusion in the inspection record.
7:42:27
